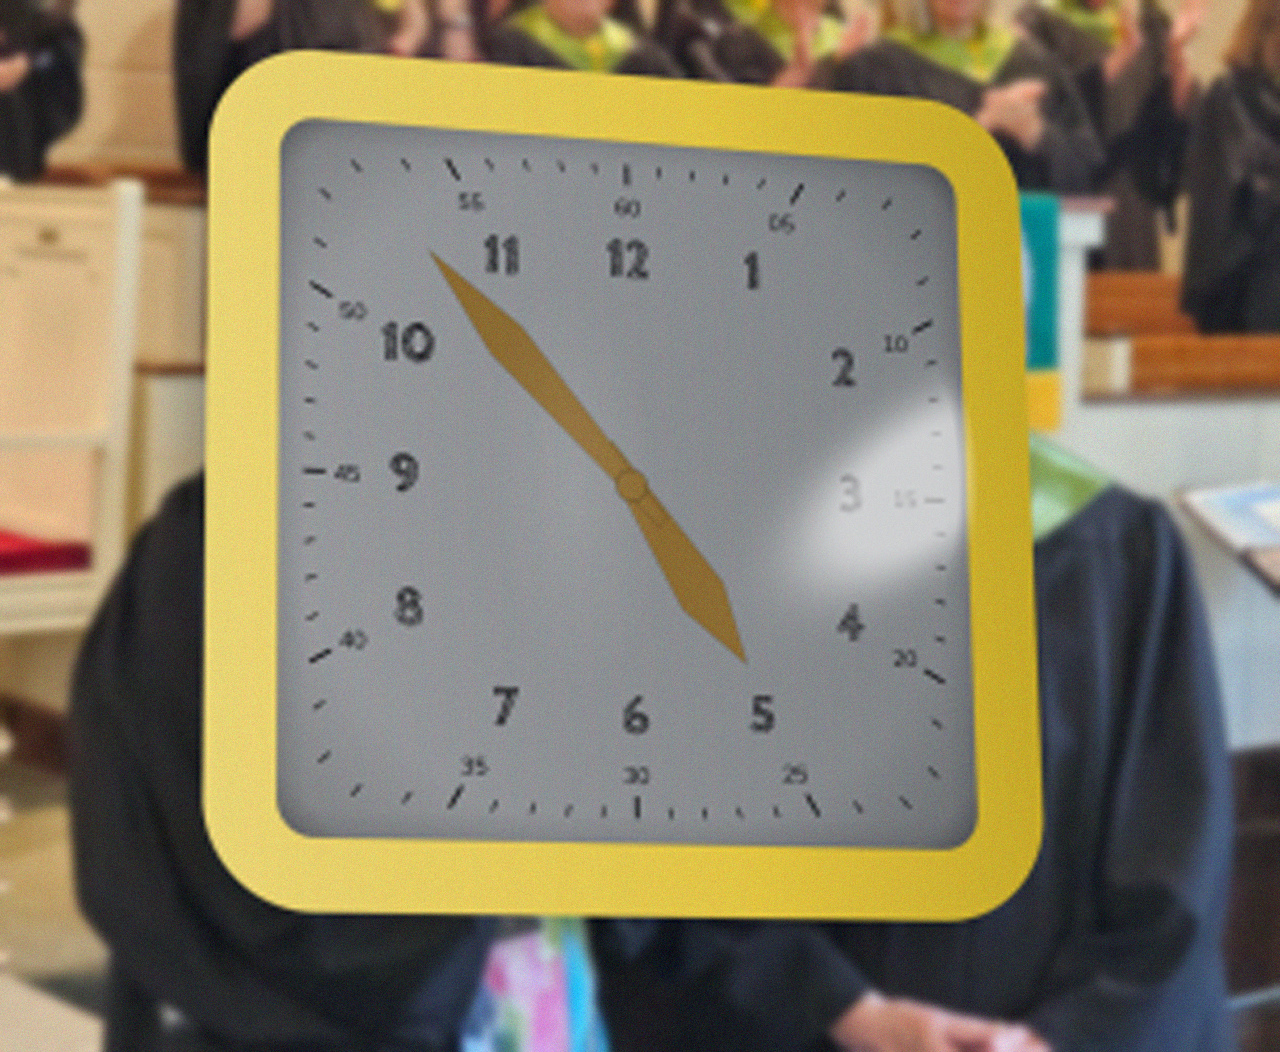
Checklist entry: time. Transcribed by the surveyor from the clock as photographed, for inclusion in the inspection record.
4:53
